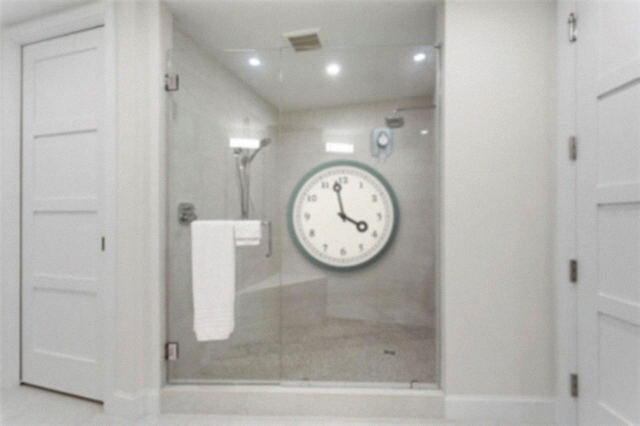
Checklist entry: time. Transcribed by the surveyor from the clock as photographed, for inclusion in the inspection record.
3:58
